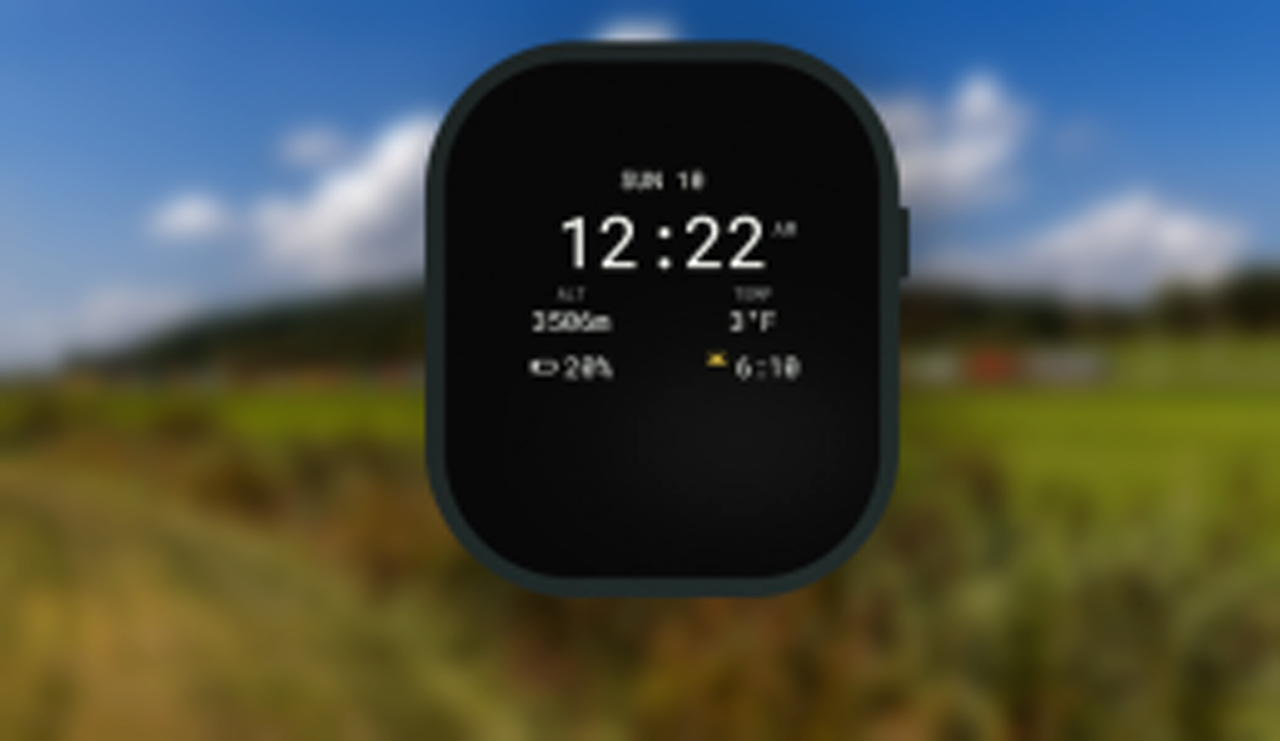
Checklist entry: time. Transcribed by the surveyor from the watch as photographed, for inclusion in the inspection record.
12:22
